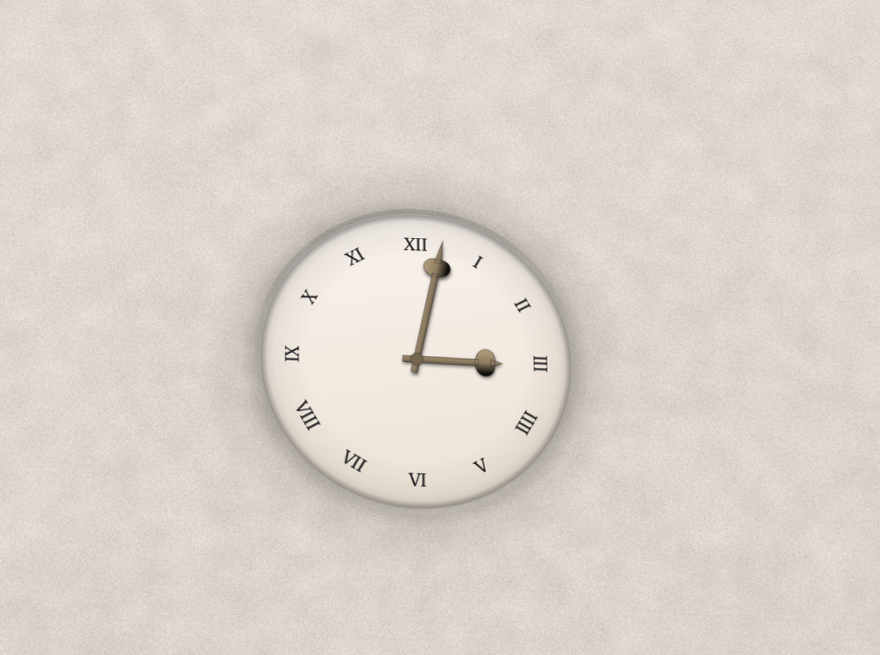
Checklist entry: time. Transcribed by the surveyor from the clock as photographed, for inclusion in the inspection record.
3:02
